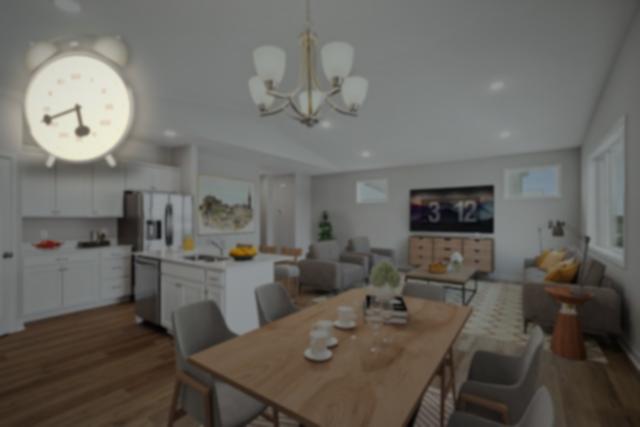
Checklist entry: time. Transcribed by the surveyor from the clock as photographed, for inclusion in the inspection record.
5:42
